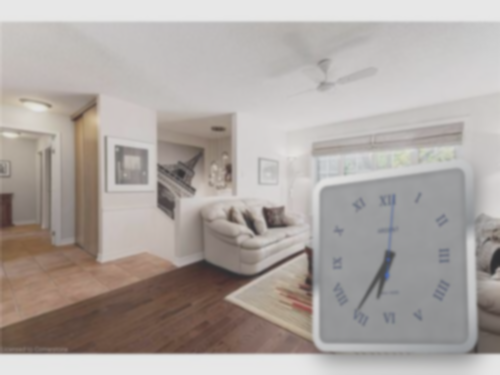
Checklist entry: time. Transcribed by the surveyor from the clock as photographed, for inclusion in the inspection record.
6:36:01
